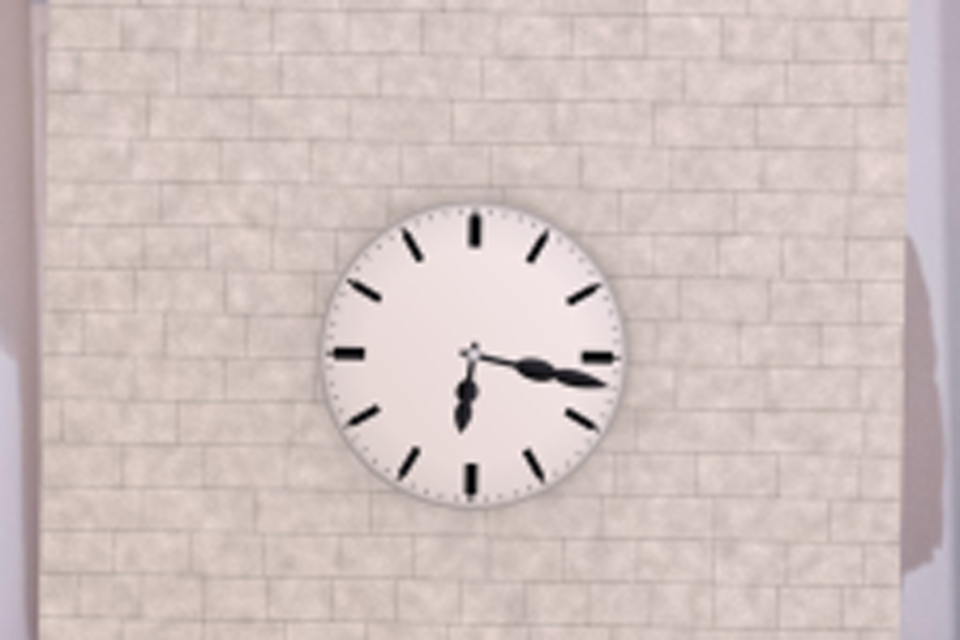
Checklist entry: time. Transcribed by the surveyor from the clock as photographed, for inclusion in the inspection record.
6:17
